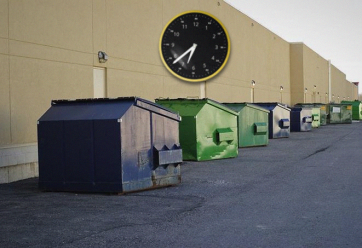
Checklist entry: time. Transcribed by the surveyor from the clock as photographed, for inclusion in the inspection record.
6:38
